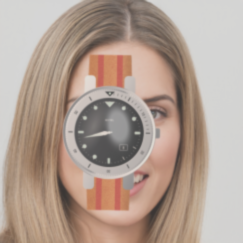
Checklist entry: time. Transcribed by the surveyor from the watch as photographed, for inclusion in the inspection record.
8:43
